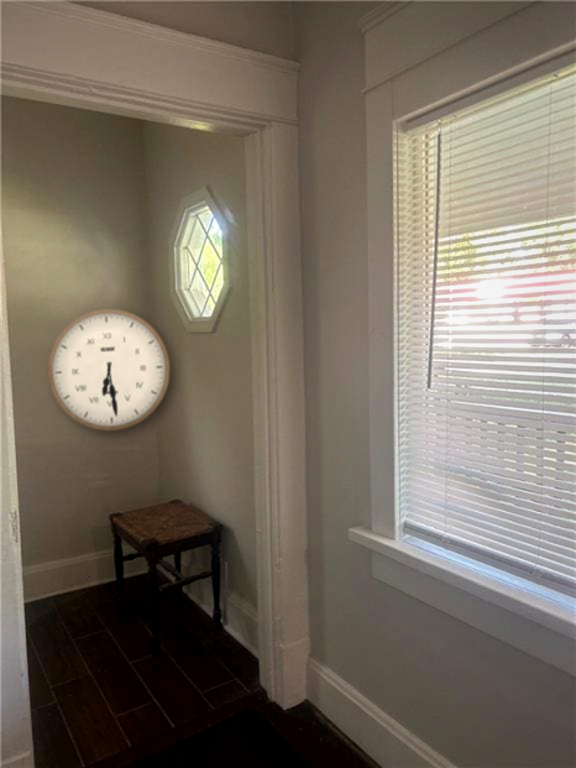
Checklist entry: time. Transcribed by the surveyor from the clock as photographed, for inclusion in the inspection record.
6:29
